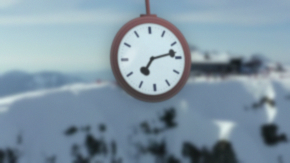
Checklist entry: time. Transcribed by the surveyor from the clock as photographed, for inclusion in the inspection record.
7:13
